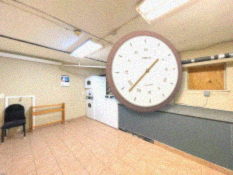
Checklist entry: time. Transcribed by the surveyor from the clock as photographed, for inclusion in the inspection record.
1:38
